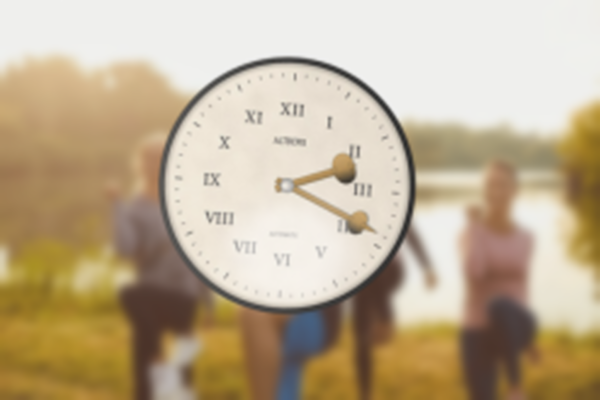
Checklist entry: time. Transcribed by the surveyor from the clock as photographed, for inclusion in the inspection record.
2:19
